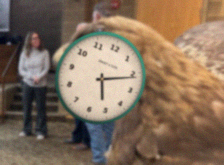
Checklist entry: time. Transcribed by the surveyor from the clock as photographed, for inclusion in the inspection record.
5:11
